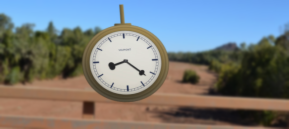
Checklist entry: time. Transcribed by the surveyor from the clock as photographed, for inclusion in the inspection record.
8:22
